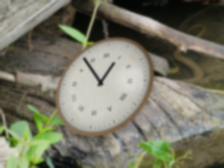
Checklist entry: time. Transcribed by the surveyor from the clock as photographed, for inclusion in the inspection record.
12:53
